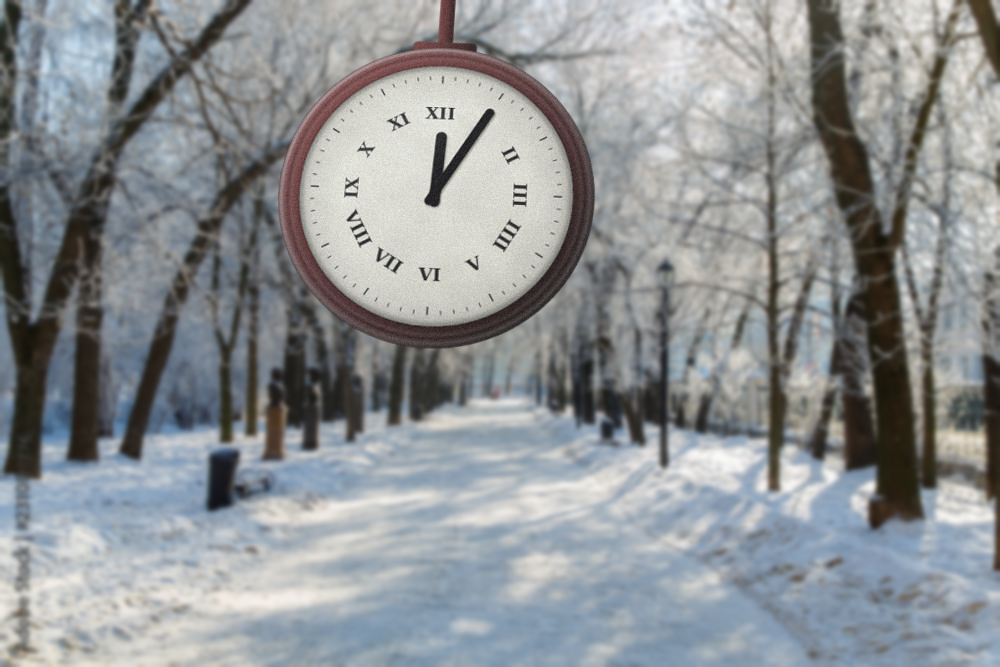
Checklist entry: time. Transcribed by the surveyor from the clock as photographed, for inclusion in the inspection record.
12:05
